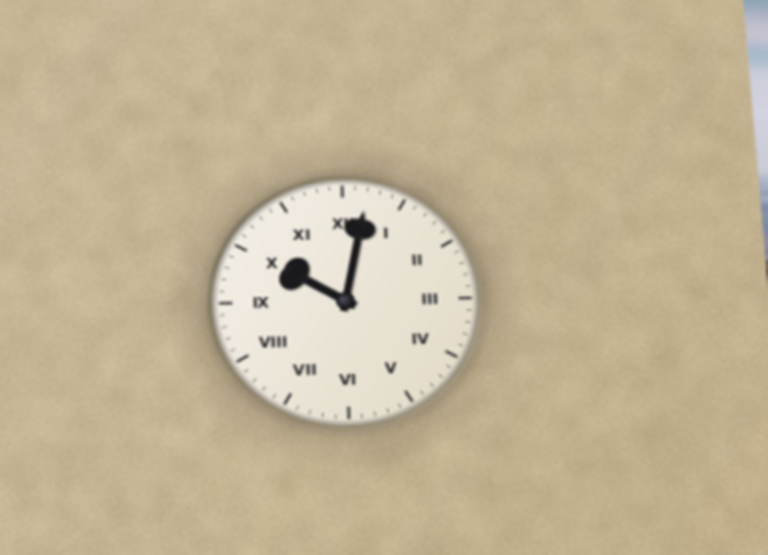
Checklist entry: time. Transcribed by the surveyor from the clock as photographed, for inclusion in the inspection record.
10:02
